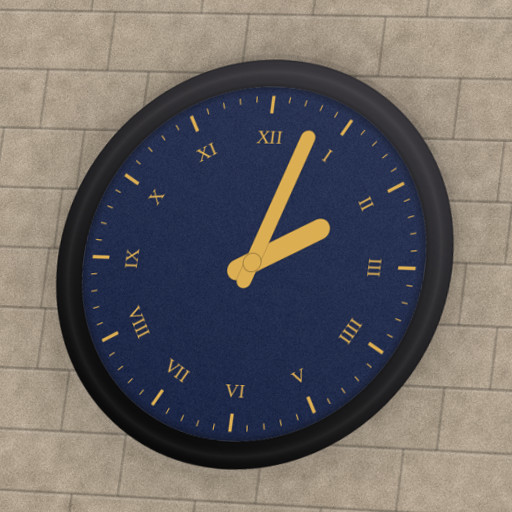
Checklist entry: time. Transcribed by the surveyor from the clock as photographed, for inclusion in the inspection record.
2:03
